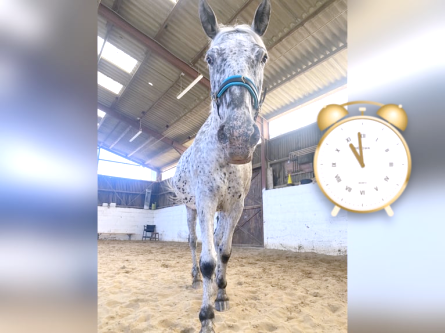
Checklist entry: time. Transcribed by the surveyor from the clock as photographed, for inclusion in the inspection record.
10:59
